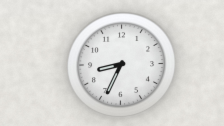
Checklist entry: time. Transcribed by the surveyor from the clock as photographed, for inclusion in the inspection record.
8:34
